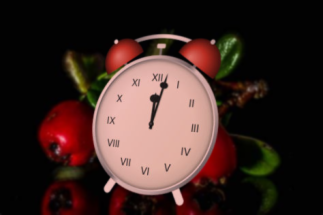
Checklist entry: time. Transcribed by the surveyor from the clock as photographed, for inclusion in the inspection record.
12:02
